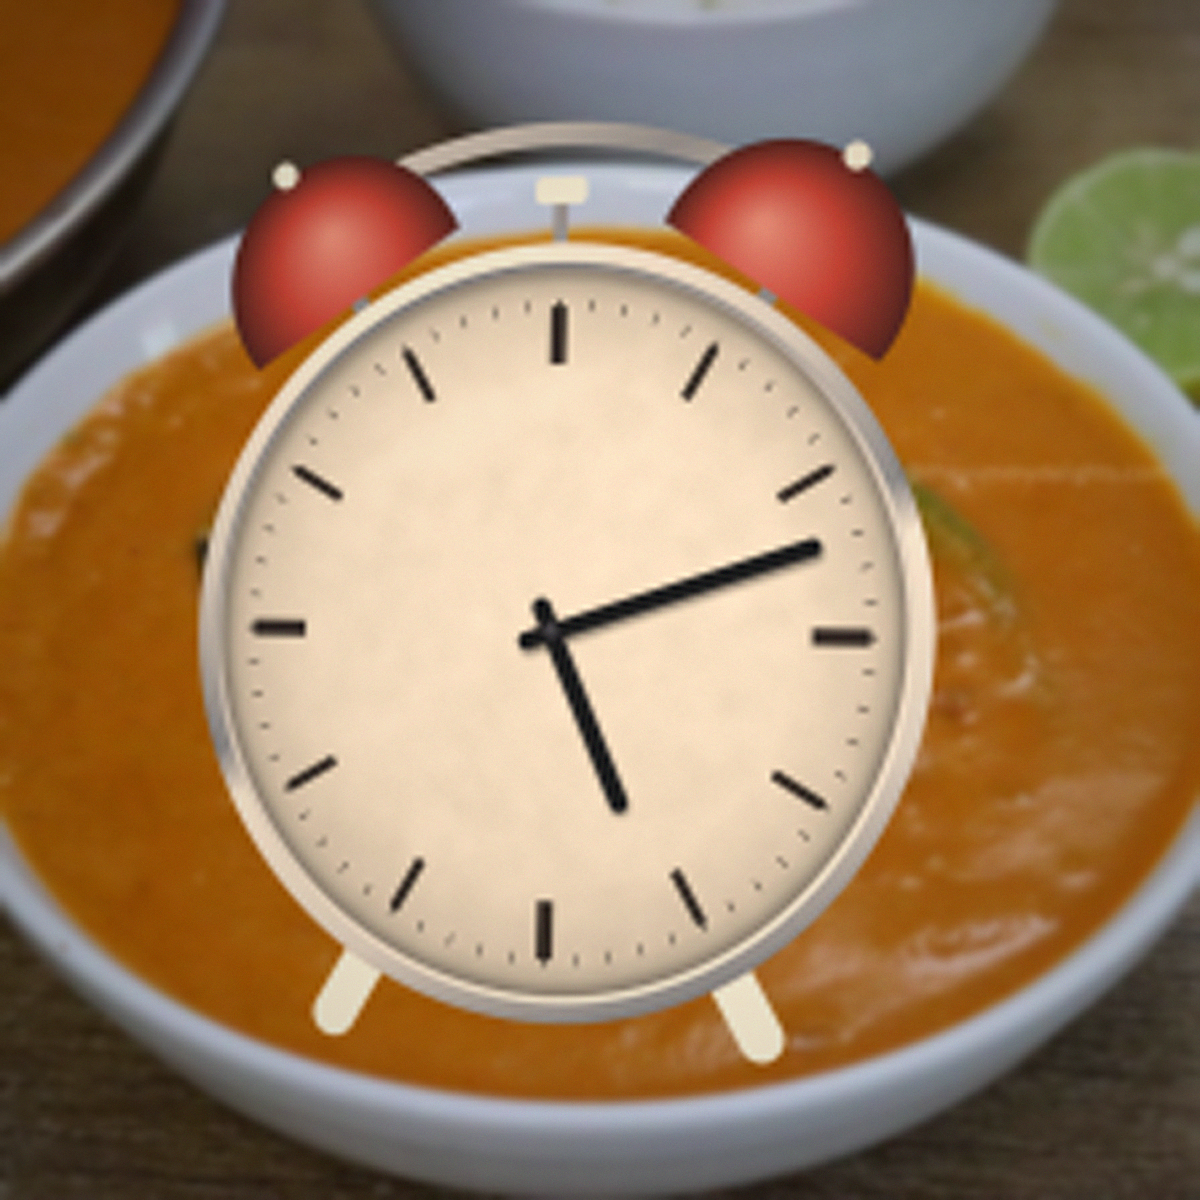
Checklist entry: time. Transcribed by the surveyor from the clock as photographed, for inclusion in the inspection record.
5:12
